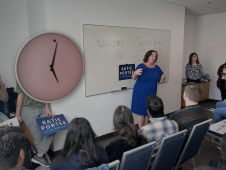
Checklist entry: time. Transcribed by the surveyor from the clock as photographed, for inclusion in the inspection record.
5:01
